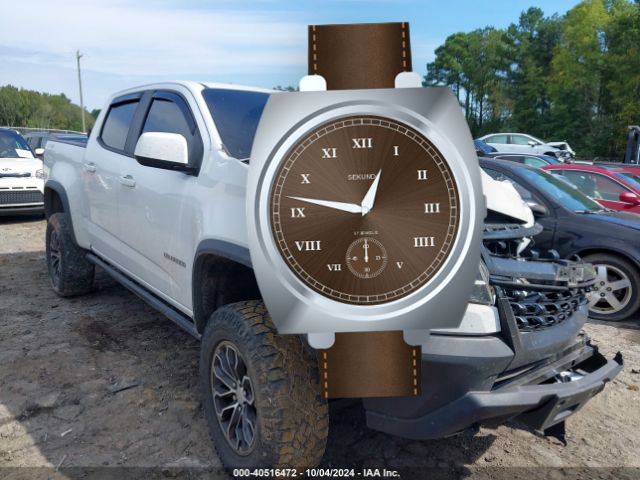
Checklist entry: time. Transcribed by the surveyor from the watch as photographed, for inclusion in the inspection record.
12:47
